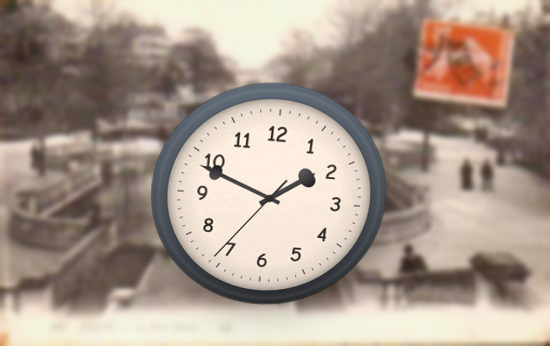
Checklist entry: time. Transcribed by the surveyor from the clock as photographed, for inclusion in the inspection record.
1:48:36
